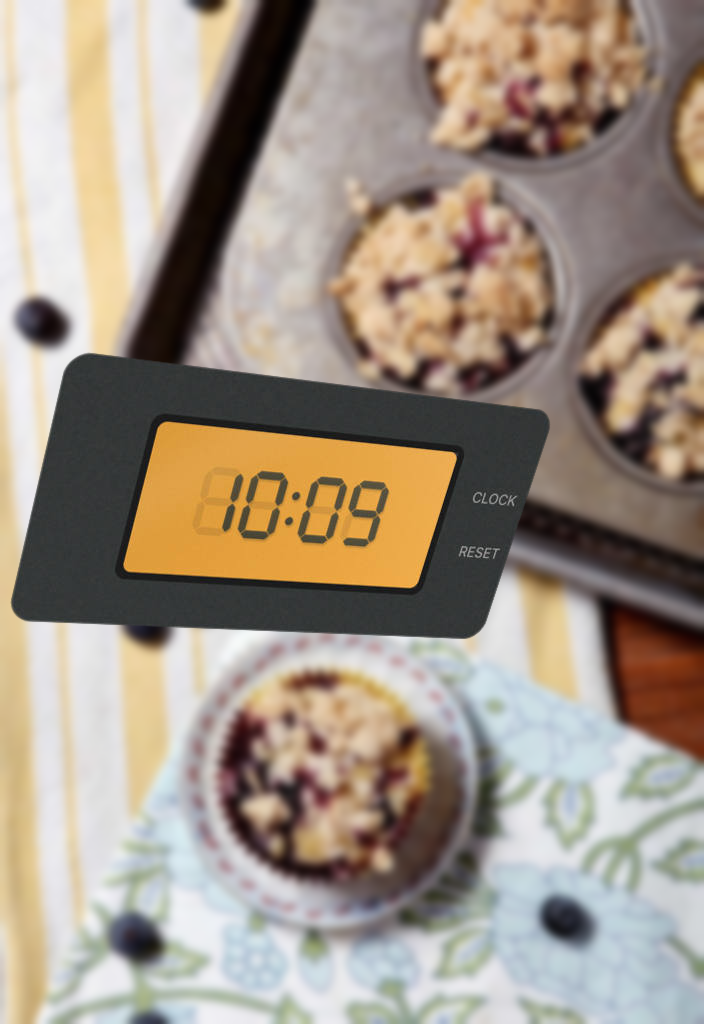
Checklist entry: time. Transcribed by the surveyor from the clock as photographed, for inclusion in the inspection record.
10:09
